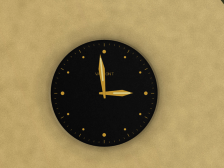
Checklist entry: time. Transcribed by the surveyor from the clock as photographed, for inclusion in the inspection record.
2:59
